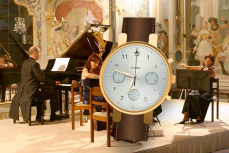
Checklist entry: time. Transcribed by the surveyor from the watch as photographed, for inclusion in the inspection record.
6:48
